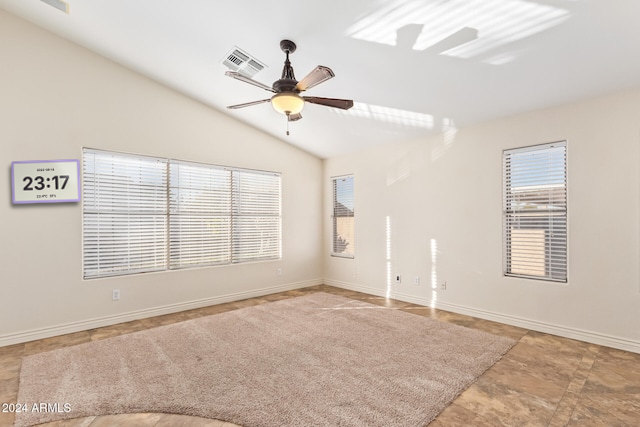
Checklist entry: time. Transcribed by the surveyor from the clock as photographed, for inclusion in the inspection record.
23:17
